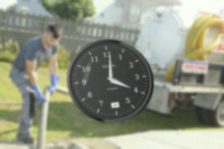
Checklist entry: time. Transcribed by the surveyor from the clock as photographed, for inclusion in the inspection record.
4:01
